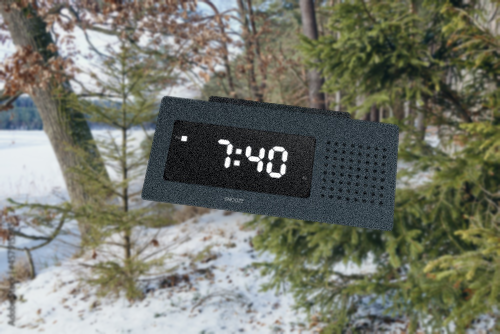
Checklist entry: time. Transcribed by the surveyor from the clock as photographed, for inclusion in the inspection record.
7:40
